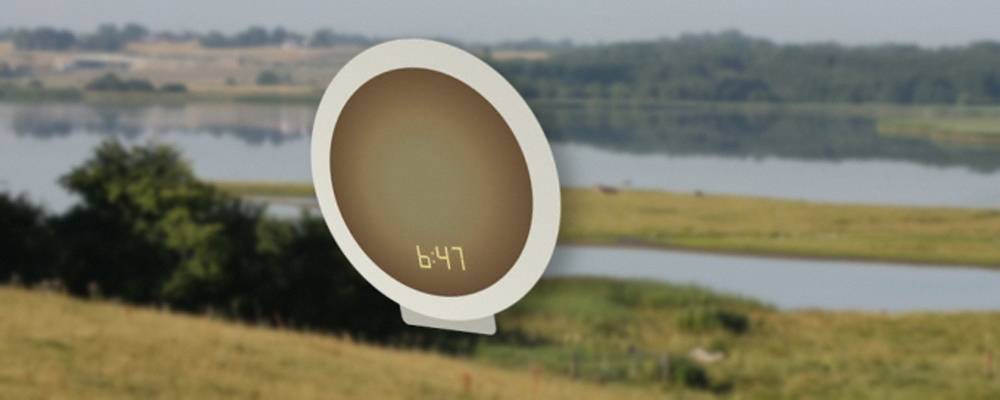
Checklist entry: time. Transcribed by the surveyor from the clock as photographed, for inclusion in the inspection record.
6:47
